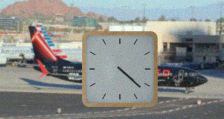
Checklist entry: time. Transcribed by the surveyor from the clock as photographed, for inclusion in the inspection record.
4:22
